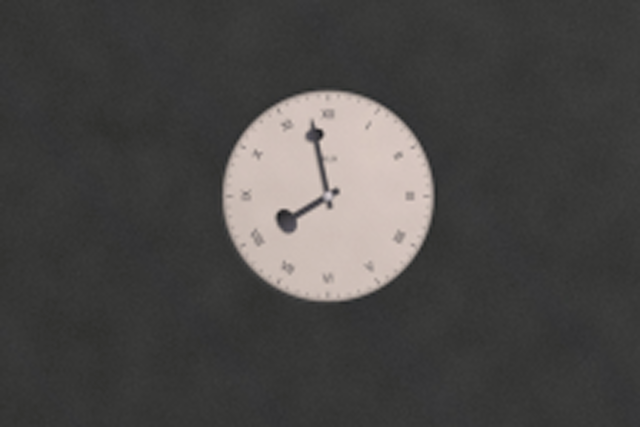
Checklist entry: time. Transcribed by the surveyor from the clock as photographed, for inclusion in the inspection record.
7:58
